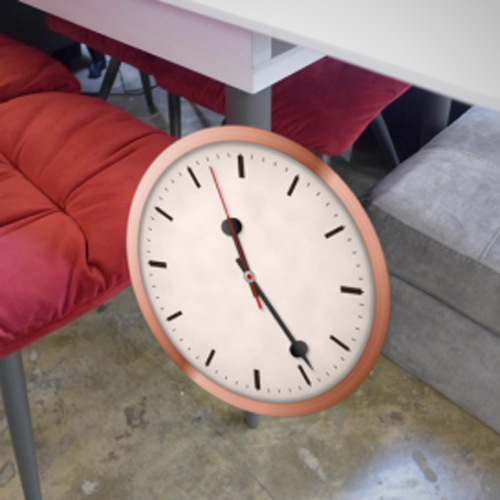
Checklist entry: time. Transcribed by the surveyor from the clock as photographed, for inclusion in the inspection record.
11:23:57
